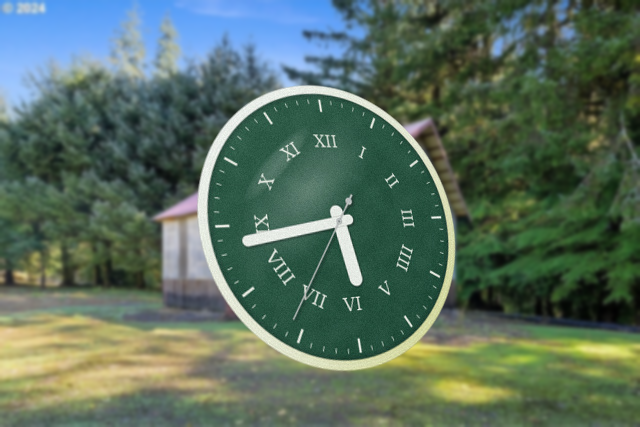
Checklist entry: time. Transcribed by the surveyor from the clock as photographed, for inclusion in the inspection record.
5:43:36
